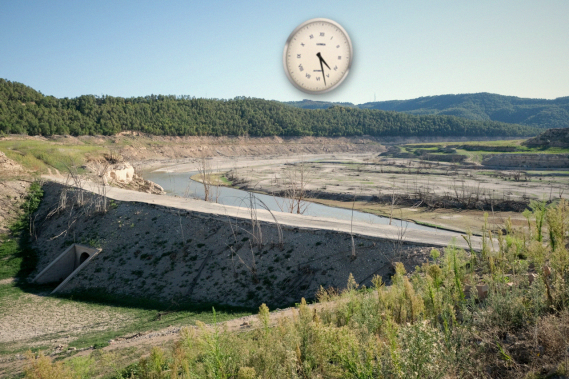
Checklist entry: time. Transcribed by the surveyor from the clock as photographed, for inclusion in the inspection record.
4:27
